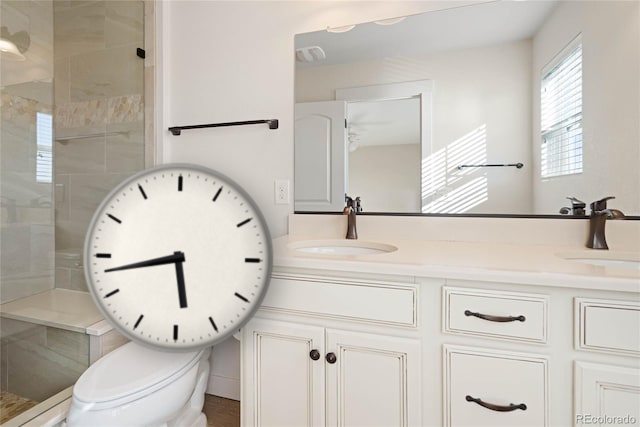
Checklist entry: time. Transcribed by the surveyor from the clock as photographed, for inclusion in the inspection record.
5:43
